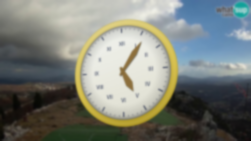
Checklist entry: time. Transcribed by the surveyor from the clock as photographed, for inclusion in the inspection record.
5:06
